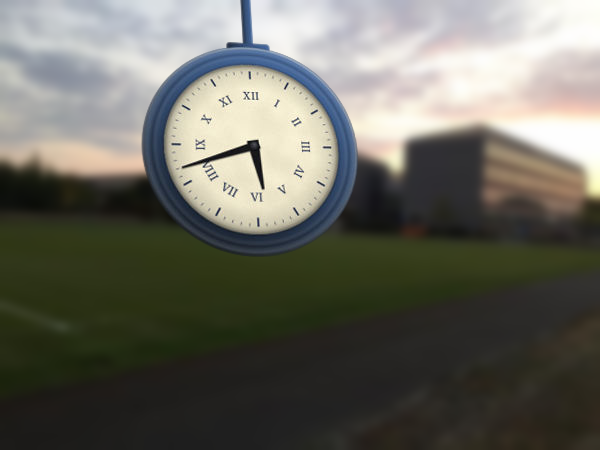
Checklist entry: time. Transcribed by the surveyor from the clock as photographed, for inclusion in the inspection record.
5:42
